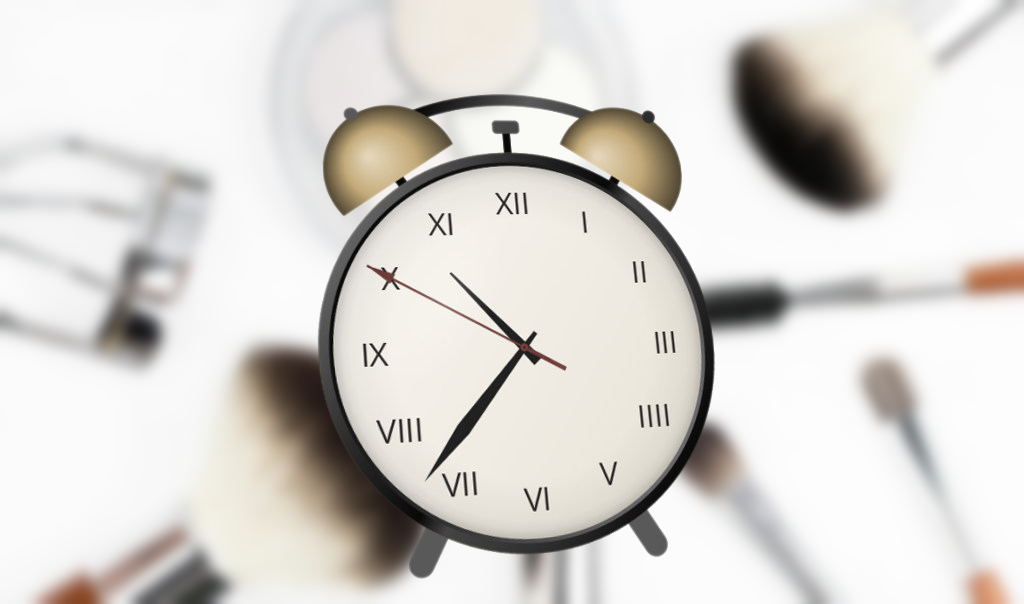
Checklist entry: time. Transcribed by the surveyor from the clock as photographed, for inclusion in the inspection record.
10:36:50
